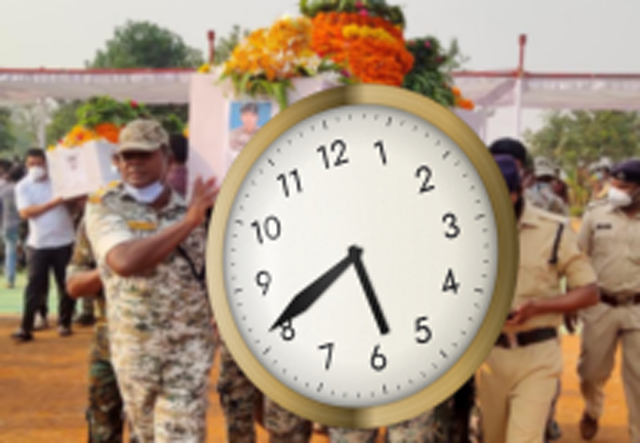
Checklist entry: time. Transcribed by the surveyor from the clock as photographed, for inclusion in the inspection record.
5:41
